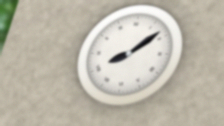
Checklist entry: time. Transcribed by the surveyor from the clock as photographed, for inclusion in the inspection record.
8:08
